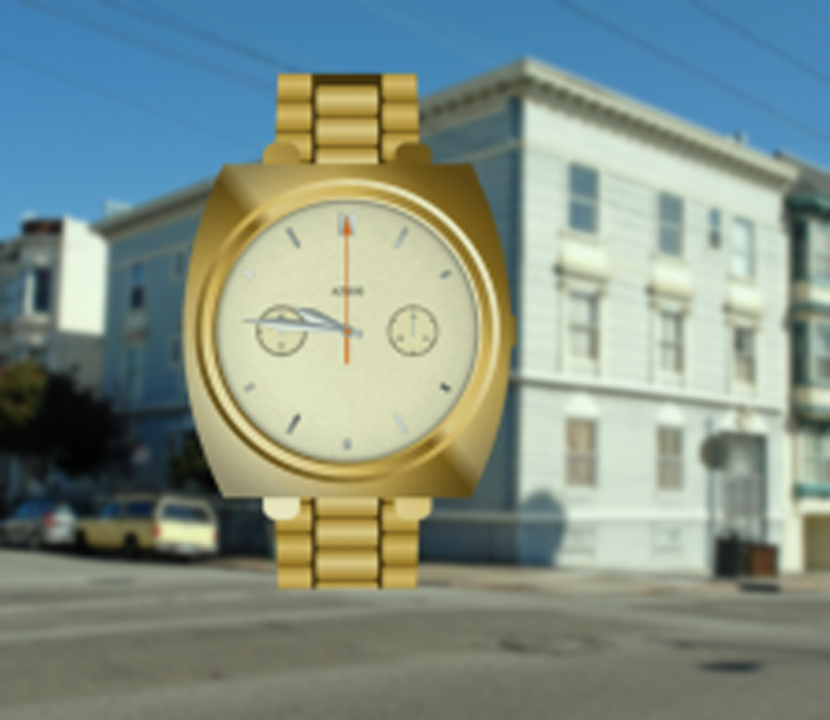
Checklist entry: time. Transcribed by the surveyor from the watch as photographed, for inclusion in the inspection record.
9:46
